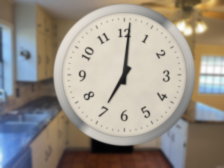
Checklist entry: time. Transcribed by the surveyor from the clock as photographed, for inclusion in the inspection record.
7:01
